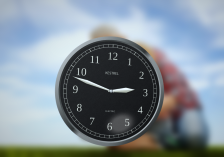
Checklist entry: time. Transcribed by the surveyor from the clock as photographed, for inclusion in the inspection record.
2:48
